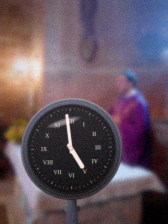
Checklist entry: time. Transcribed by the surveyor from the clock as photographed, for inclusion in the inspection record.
4:59
